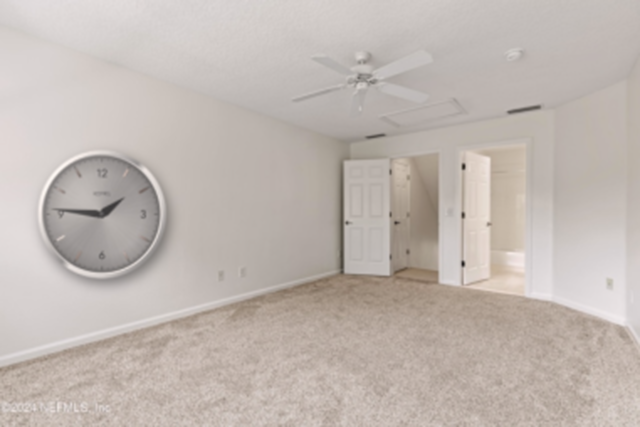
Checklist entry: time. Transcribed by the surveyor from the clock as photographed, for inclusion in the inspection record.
1:46
